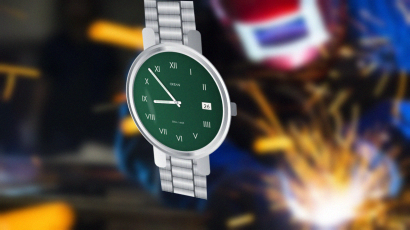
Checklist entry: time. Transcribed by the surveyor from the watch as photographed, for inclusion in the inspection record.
8:53
